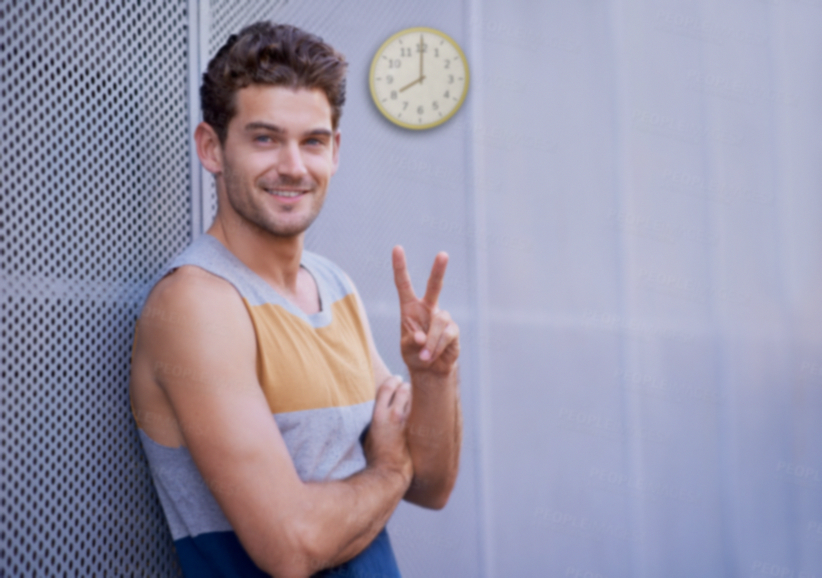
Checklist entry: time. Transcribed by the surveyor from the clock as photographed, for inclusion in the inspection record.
8:00
